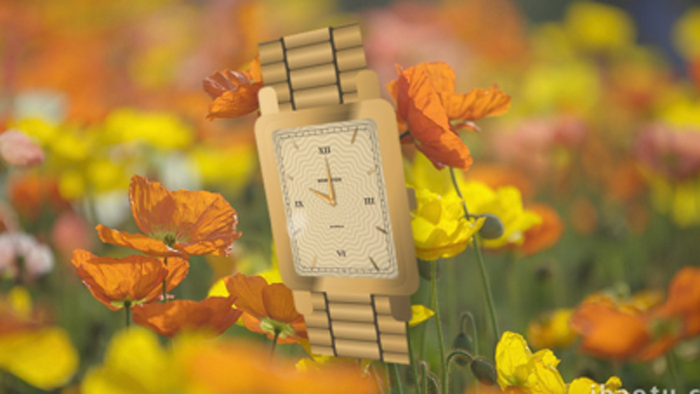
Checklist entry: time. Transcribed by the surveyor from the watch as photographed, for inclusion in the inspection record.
10:00
